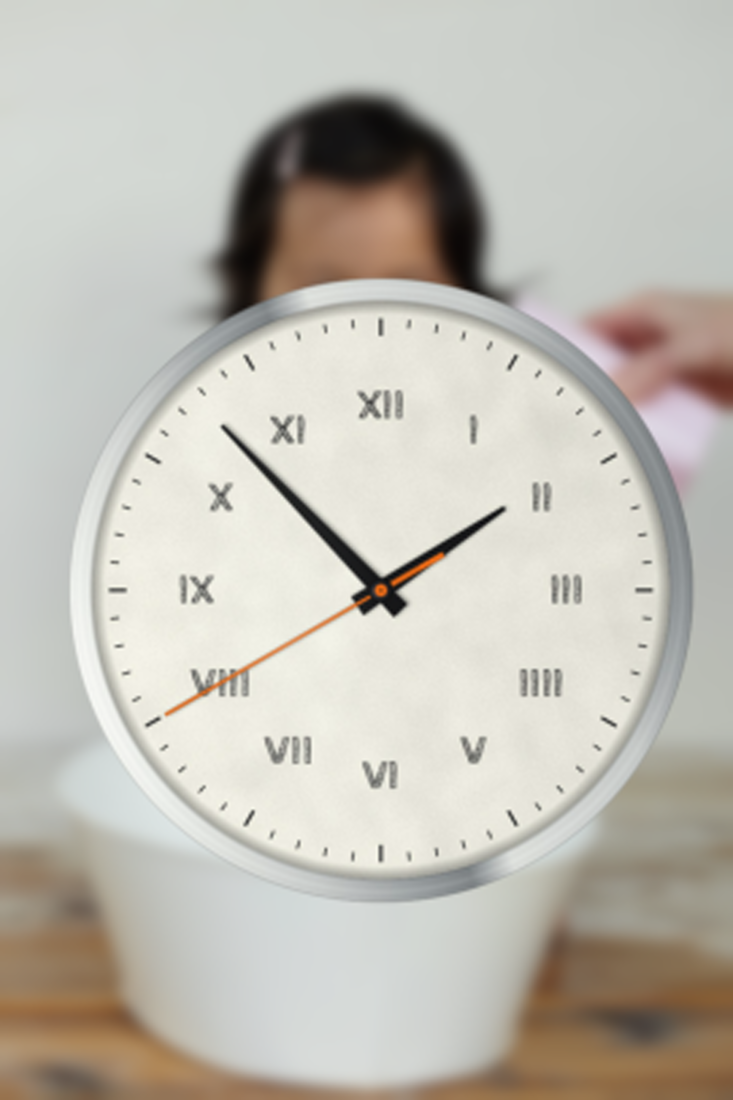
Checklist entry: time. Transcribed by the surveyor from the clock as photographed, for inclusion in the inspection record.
1:52:40
